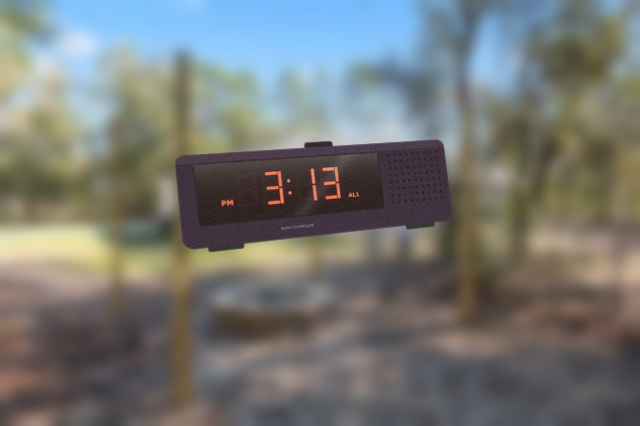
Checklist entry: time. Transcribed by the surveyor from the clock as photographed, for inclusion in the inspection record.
3:13
